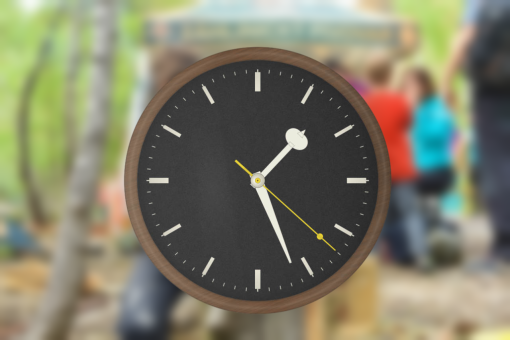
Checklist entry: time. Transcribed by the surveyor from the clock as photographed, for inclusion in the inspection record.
1:26:22
